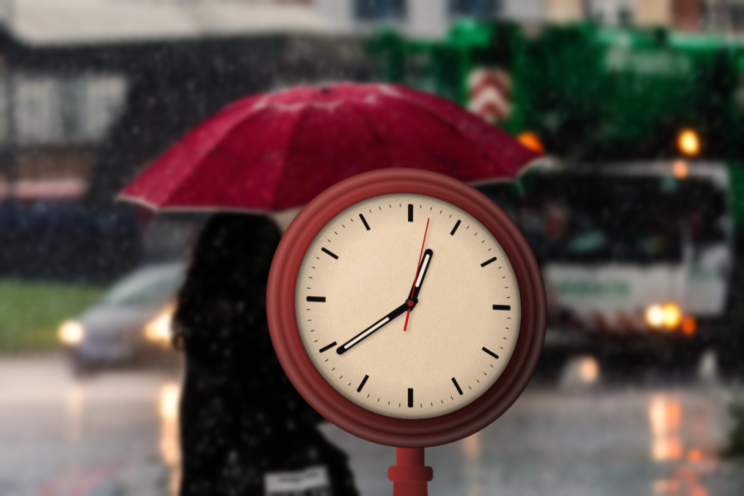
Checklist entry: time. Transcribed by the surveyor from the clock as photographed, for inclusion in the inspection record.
12:39:02
